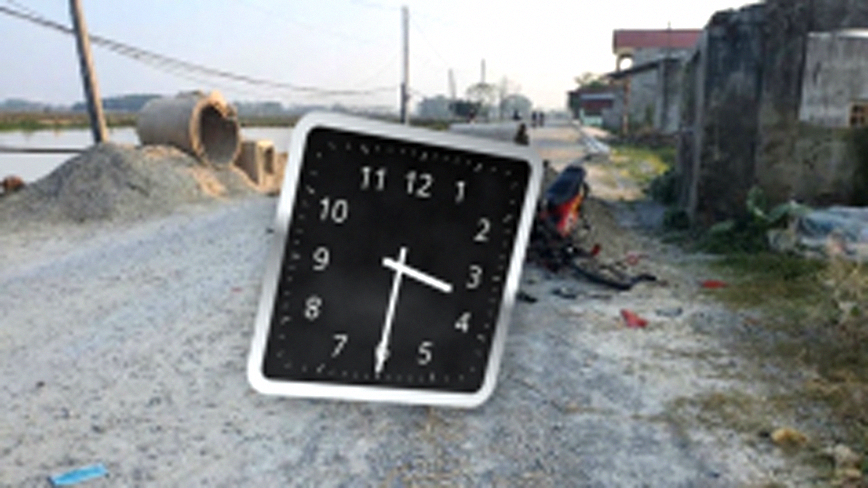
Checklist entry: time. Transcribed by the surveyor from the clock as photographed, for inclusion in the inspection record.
3:30
